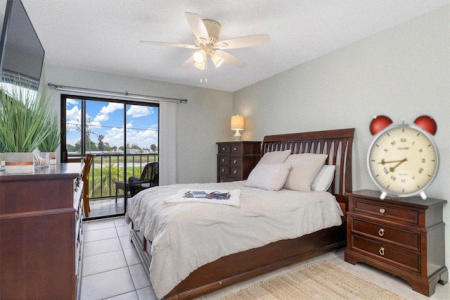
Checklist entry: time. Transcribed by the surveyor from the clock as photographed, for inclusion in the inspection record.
7:44
